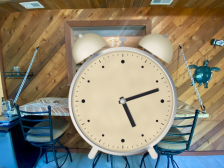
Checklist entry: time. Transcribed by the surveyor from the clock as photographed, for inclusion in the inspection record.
5:12
